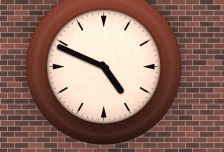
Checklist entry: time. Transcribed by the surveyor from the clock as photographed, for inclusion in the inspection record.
4:49
